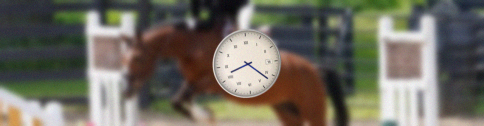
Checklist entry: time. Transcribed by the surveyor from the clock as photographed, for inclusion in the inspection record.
8:22
